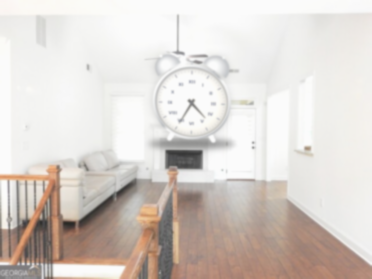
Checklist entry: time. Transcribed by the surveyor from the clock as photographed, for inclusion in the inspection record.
4:35
